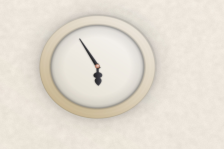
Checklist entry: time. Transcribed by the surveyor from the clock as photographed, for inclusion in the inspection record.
5:55
